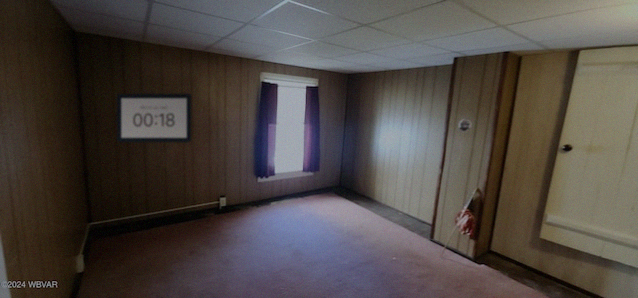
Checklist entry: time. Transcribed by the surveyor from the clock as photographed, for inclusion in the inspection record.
0:18
